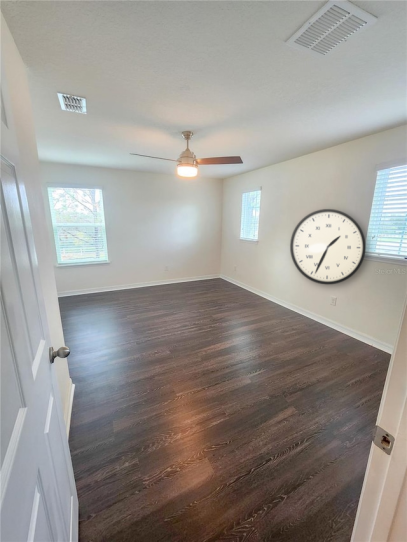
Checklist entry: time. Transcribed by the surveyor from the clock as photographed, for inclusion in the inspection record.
1:34
